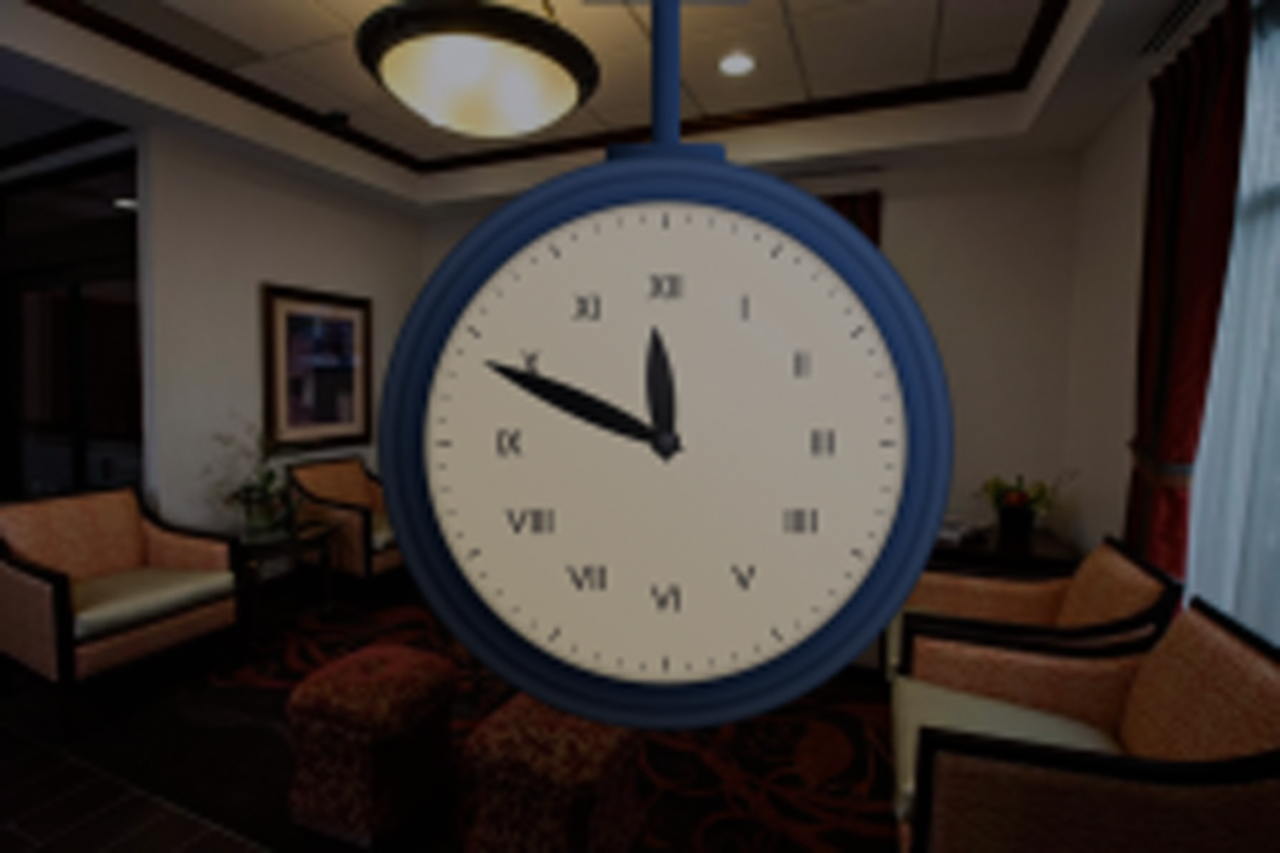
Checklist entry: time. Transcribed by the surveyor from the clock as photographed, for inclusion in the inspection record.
11:49
